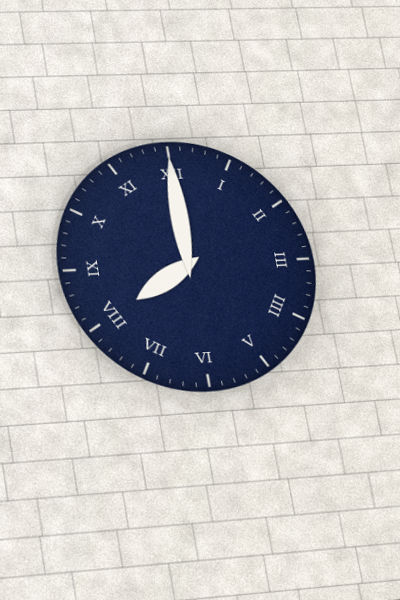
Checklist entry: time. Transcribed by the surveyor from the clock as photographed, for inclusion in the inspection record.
8:00
